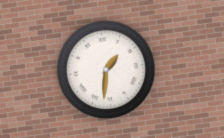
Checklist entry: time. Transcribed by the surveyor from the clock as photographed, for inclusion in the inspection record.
1:32
